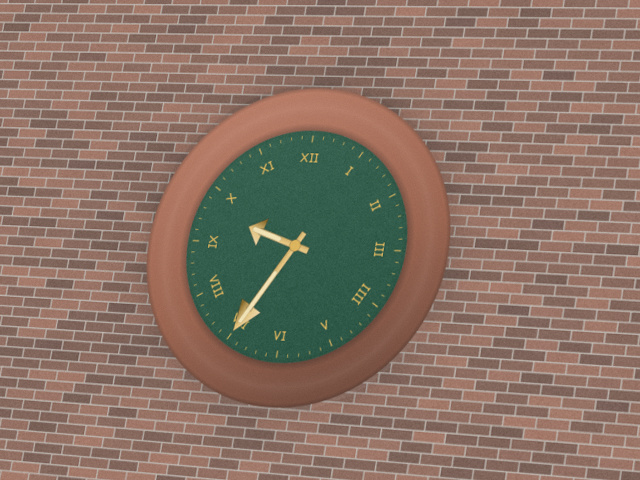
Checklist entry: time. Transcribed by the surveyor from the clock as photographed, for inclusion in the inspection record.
9:35
